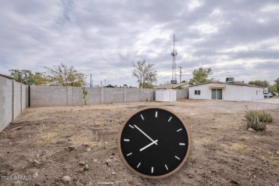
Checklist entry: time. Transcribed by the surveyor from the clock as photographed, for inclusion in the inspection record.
7:51
